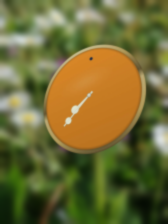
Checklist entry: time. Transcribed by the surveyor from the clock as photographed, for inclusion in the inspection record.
7:37
